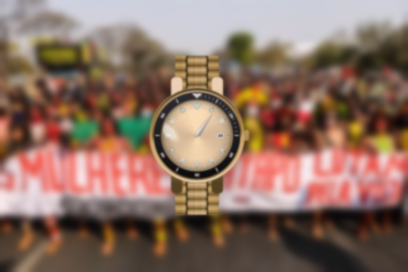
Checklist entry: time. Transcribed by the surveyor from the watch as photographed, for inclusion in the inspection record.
1:06
